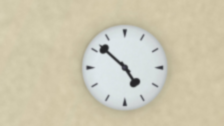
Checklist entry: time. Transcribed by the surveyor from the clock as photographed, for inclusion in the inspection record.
4:52
